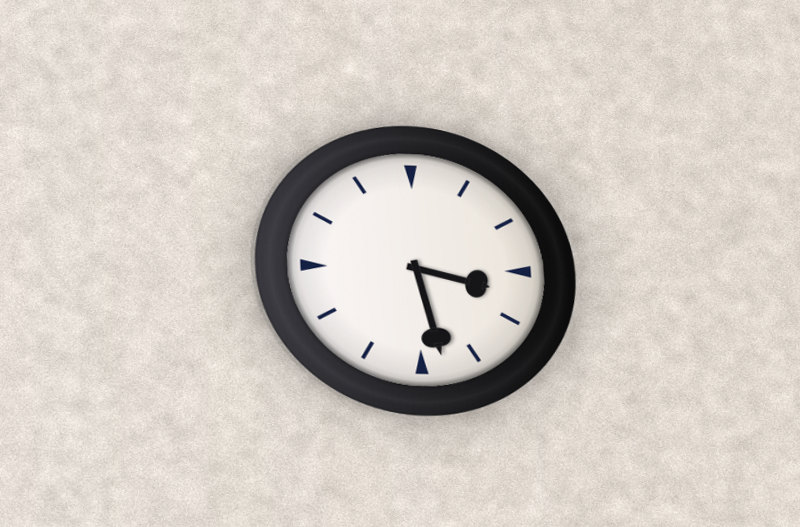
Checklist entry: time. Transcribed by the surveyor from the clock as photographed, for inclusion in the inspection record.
3:28
